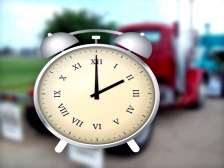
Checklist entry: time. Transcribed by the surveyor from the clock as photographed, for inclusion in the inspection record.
2:00
